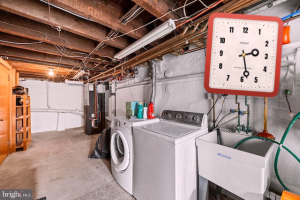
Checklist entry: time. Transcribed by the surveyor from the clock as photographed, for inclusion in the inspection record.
2:28
